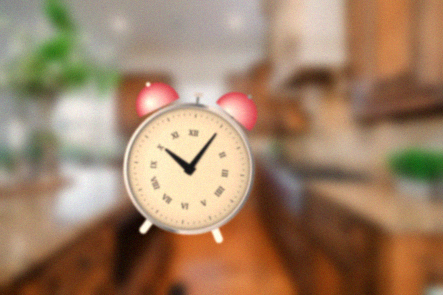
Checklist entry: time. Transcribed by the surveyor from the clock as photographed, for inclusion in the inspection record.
10:05
